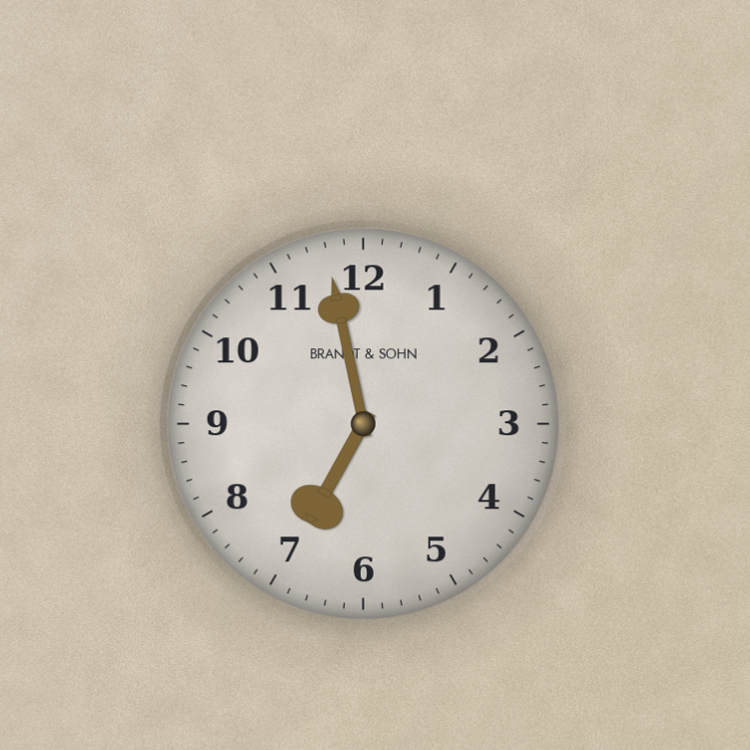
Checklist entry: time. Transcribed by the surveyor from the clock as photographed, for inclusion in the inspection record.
6:58
